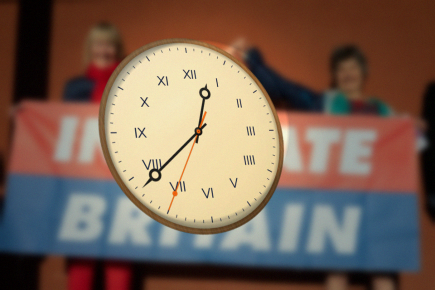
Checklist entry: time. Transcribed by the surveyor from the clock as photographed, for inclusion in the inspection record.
12:38:35
